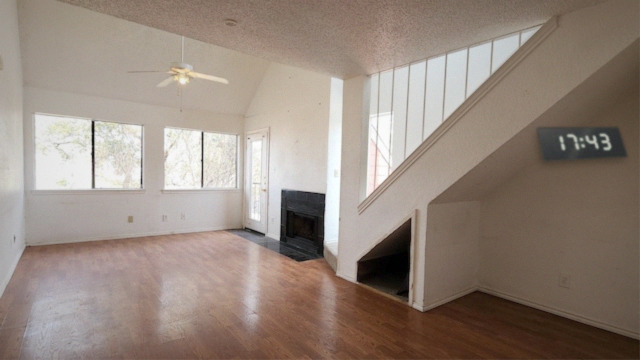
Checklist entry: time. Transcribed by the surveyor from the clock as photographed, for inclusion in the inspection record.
17:43
